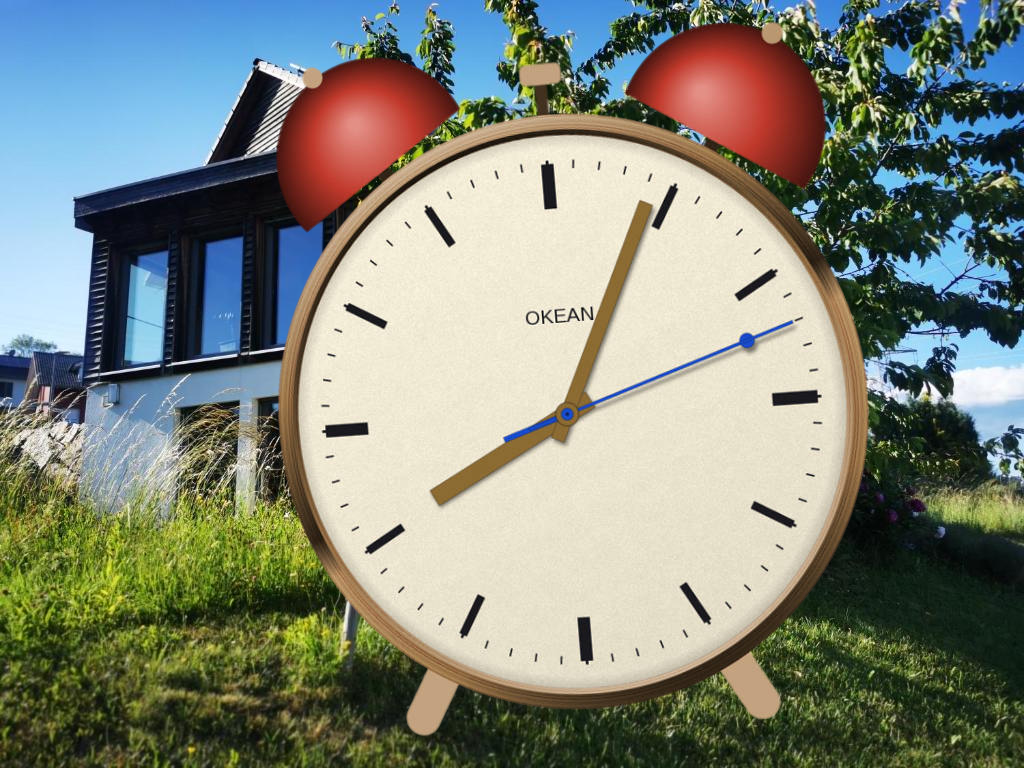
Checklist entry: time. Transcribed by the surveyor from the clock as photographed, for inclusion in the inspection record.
8:04:12
